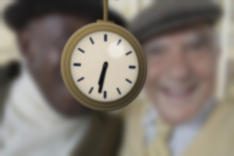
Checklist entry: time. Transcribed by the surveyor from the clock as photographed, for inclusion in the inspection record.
6:32
